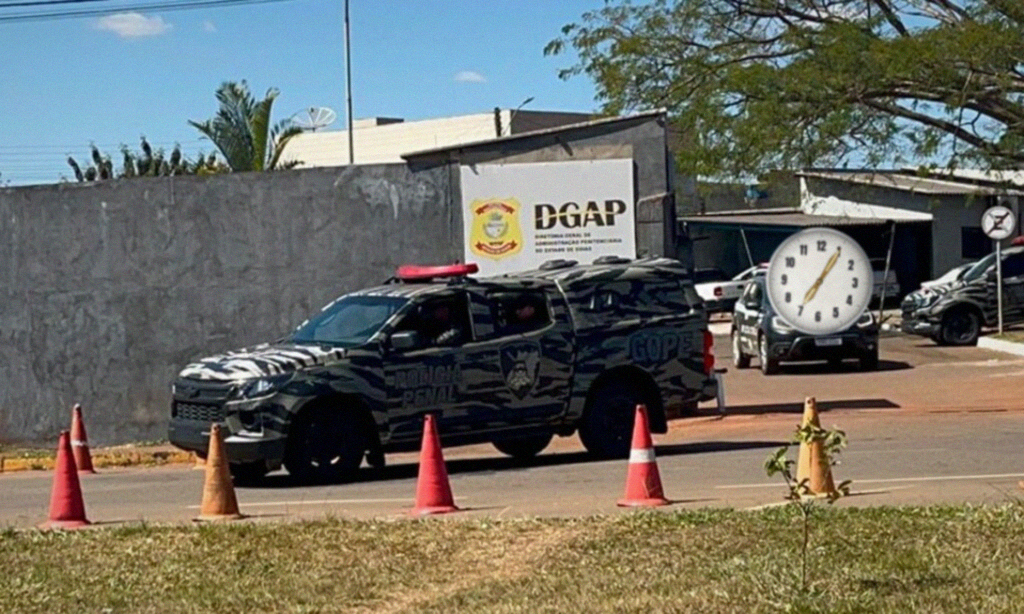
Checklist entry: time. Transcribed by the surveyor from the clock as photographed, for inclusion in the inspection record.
7:05
